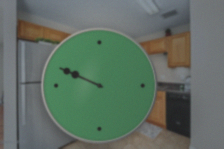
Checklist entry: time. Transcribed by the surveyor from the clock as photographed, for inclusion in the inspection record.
9:49
